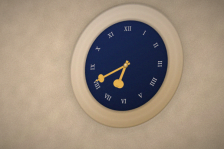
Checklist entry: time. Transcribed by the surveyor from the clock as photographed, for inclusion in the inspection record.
6:41
